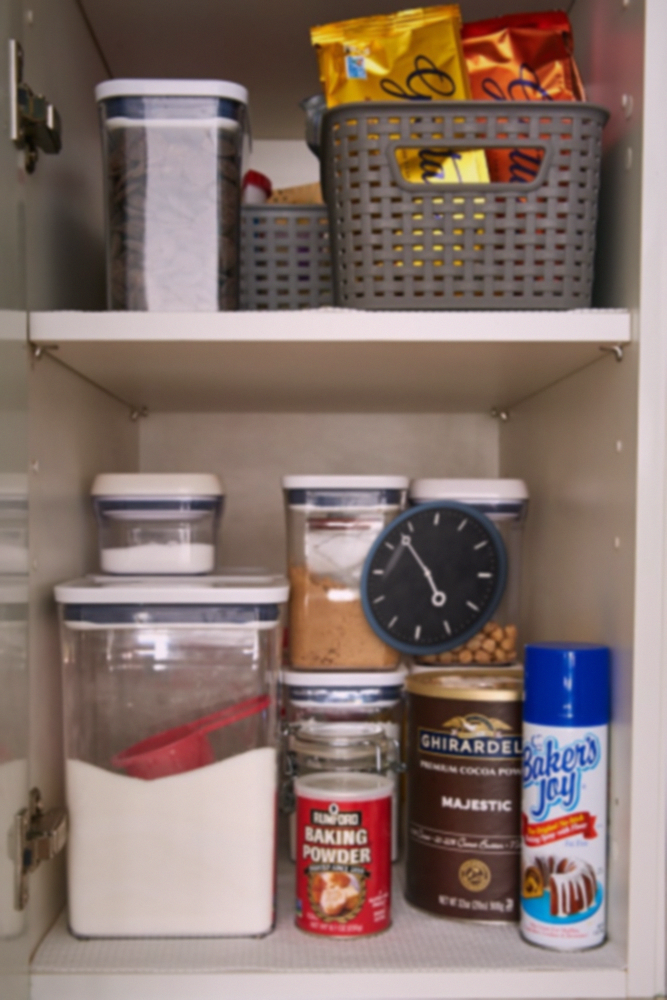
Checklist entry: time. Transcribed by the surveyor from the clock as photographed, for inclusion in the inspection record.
4:53
